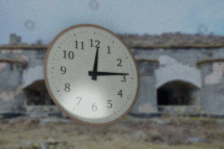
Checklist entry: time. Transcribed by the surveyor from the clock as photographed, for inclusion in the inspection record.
12:14
